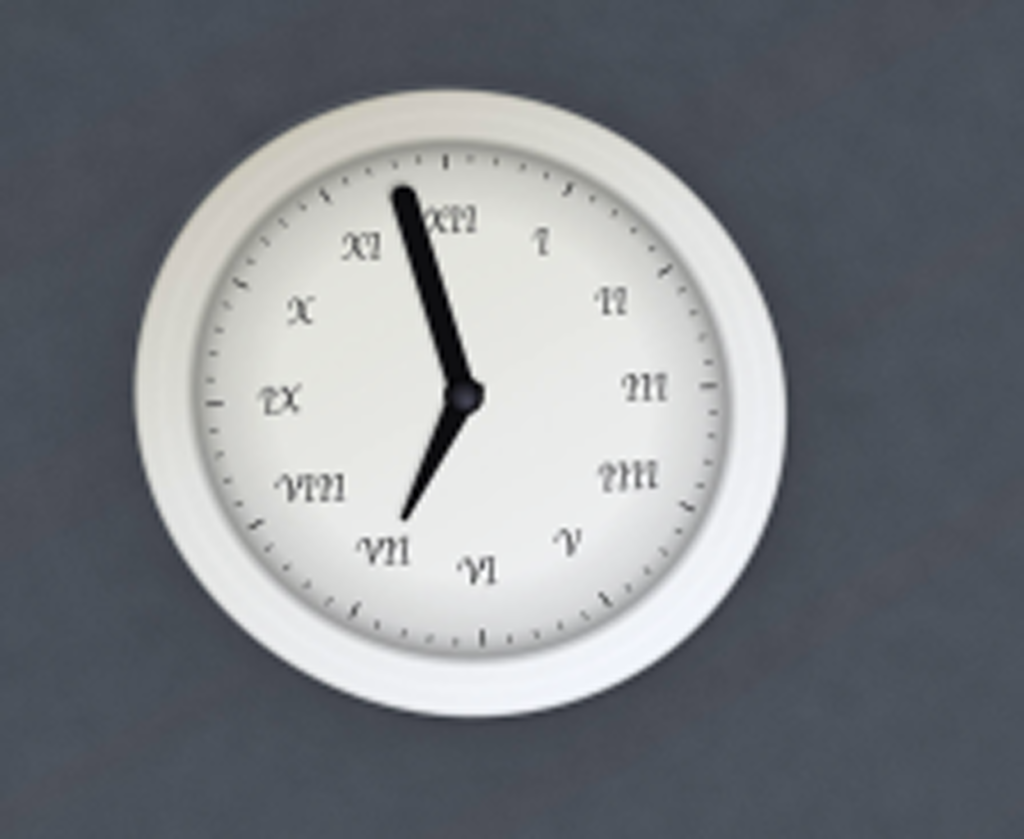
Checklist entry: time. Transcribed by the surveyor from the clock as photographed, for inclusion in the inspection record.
6:58
